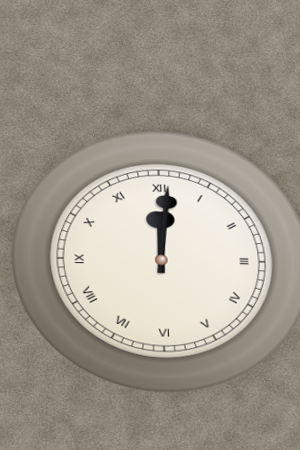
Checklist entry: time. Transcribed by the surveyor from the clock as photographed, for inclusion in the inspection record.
12:01
